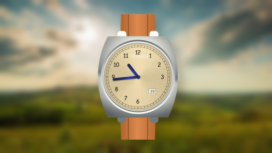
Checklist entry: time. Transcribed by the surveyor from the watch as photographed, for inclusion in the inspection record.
10:44
